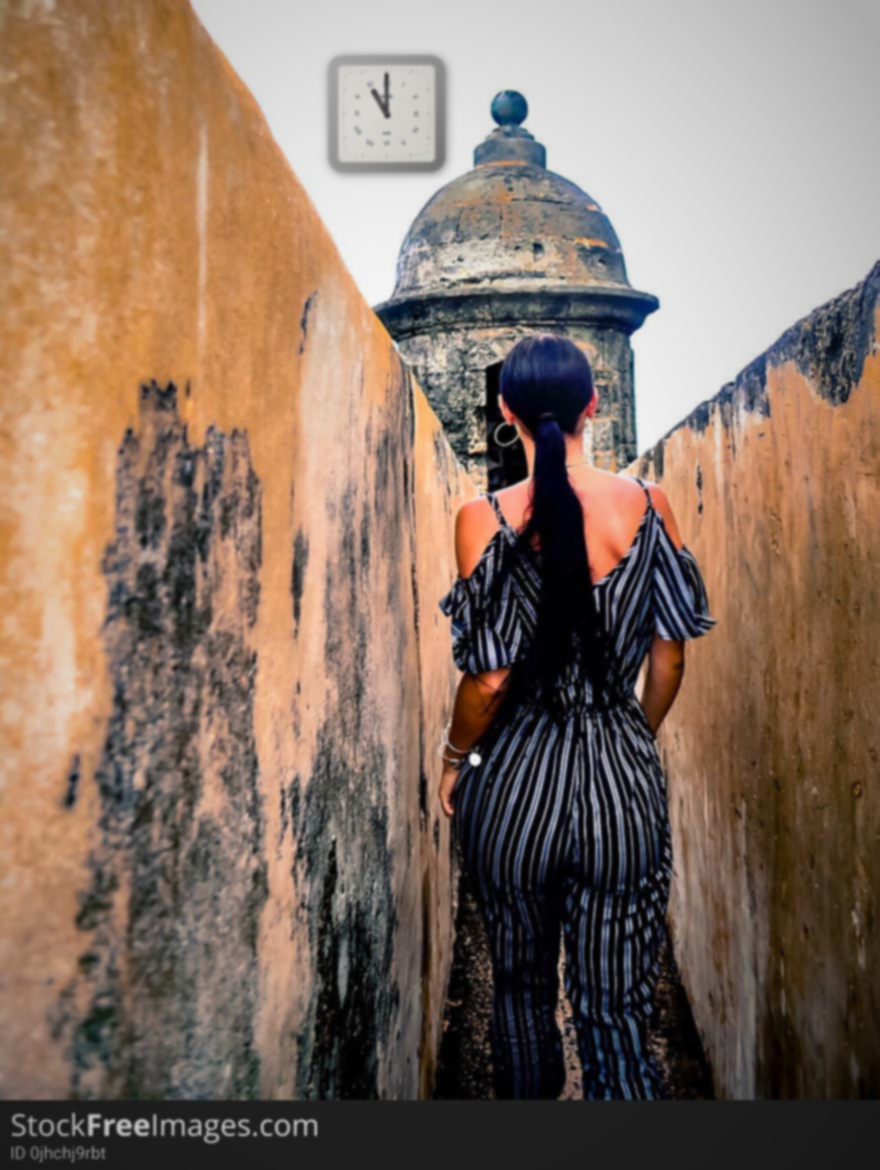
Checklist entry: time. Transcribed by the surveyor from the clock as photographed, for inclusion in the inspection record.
11:00
